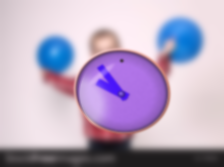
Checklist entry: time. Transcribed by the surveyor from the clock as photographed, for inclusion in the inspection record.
9:54
